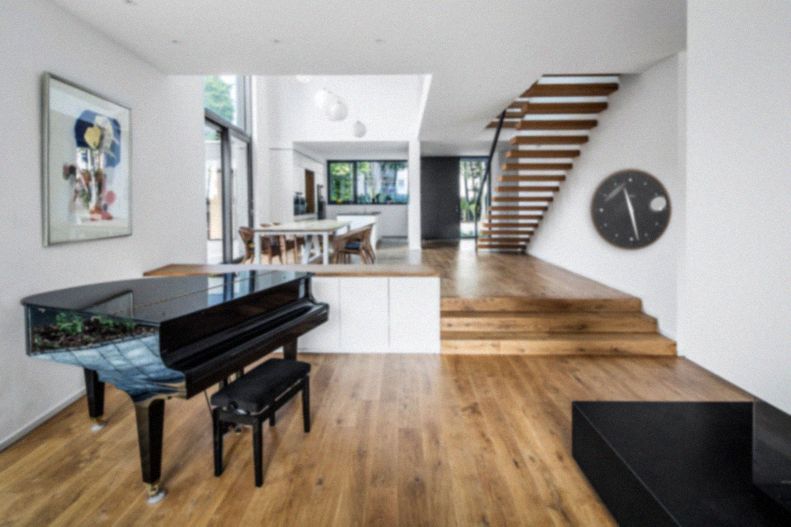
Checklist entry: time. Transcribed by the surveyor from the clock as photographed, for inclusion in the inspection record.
11:28
